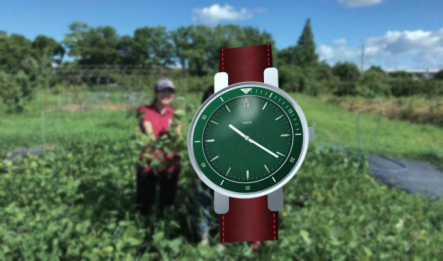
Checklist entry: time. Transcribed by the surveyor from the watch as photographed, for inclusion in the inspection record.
10:21
